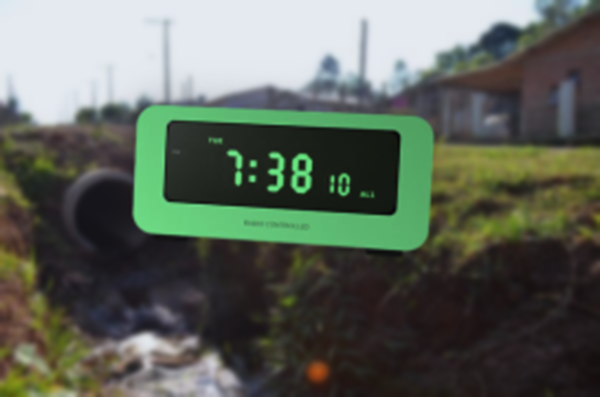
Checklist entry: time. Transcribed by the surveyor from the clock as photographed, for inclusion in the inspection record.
7:38:10
